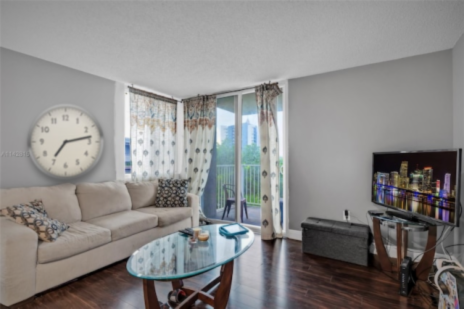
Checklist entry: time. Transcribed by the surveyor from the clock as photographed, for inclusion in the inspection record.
7:13
